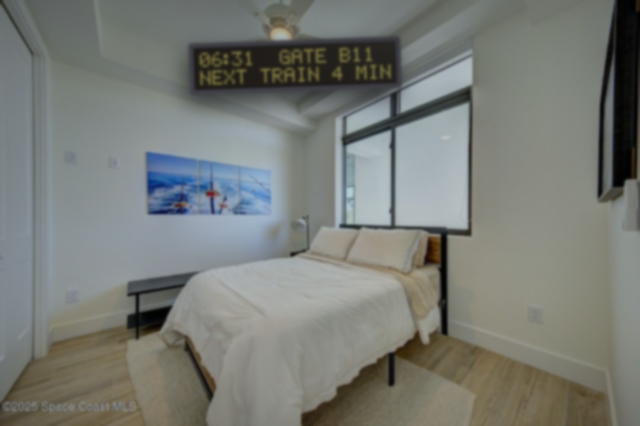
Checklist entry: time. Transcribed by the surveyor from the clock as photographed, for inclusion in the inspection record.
6:31
